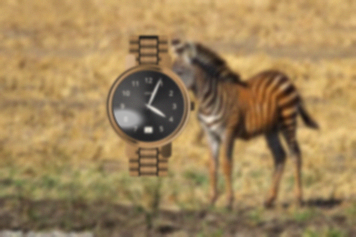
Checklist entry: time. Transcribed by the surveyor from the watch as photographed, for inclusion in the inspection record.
4:04
